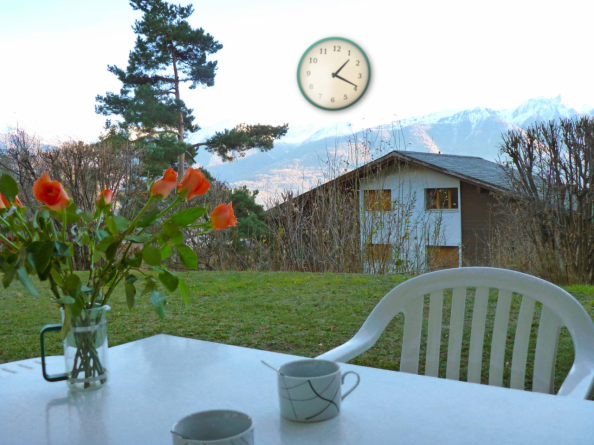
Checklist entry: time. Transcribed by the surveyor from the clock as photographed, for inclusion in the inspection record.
1:19
